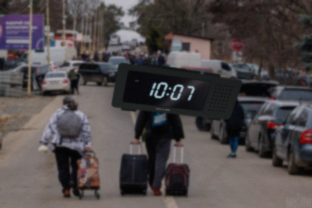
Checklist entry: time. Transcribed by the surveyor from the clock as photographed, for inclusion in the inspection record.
10:07
